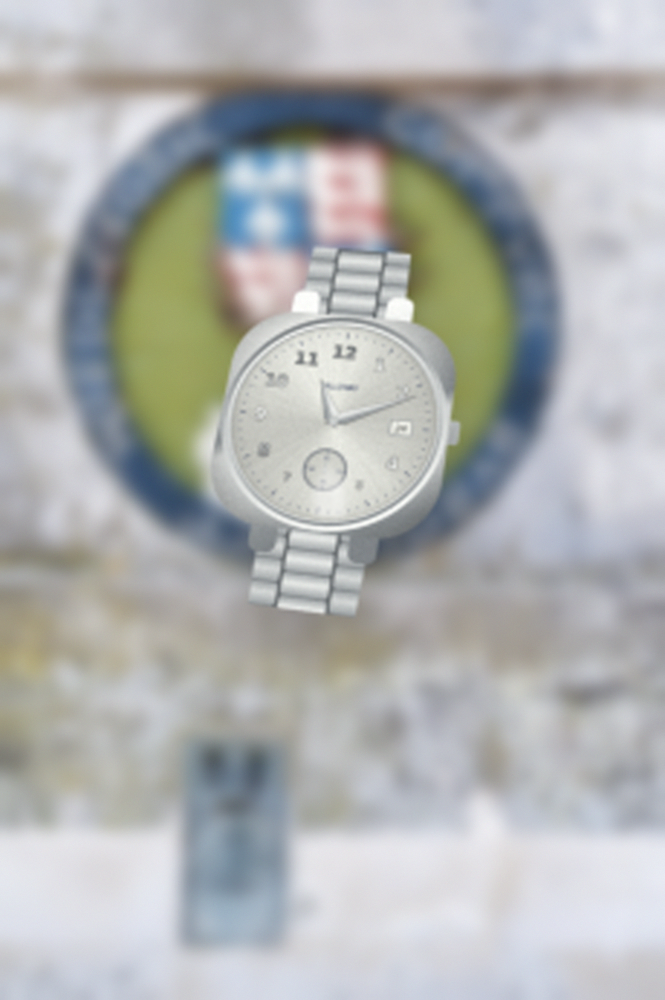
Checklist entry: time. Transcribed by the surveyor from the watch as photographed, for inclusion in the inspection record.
11:11
